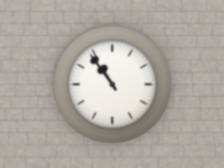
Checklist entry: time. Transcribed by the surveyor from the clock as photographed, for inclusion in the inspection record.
10:54
